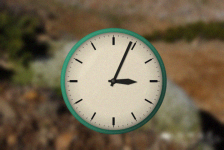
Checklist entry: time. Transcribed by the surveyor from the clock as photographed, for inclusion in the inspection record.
3:04
